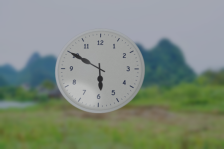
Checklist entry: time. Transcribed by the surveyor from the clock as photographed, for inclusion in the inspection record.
5:50
